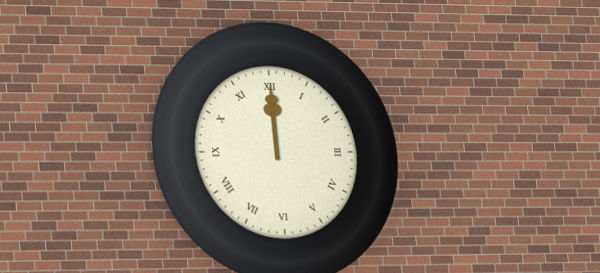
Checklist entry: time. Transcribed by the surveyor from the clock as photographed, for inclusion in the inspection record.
12:00
